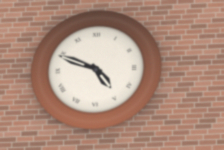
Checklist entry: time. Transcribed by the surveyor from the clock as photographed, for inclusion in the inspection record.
4:49
